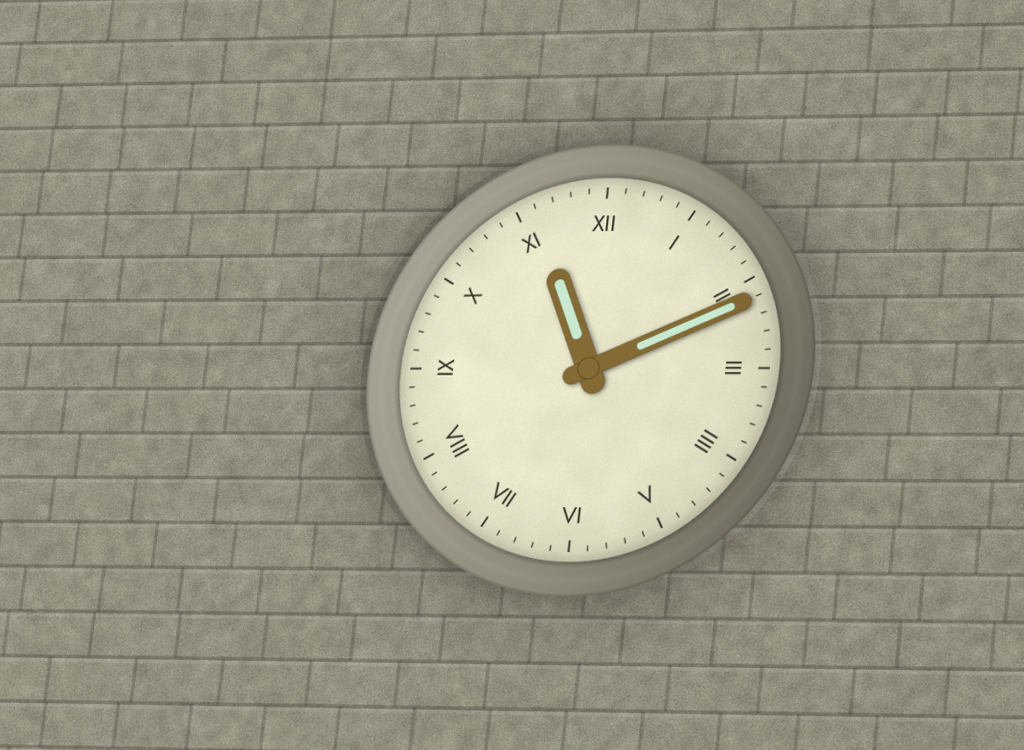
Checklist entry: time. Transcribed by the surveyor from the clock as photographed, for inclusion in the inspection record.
11:11
